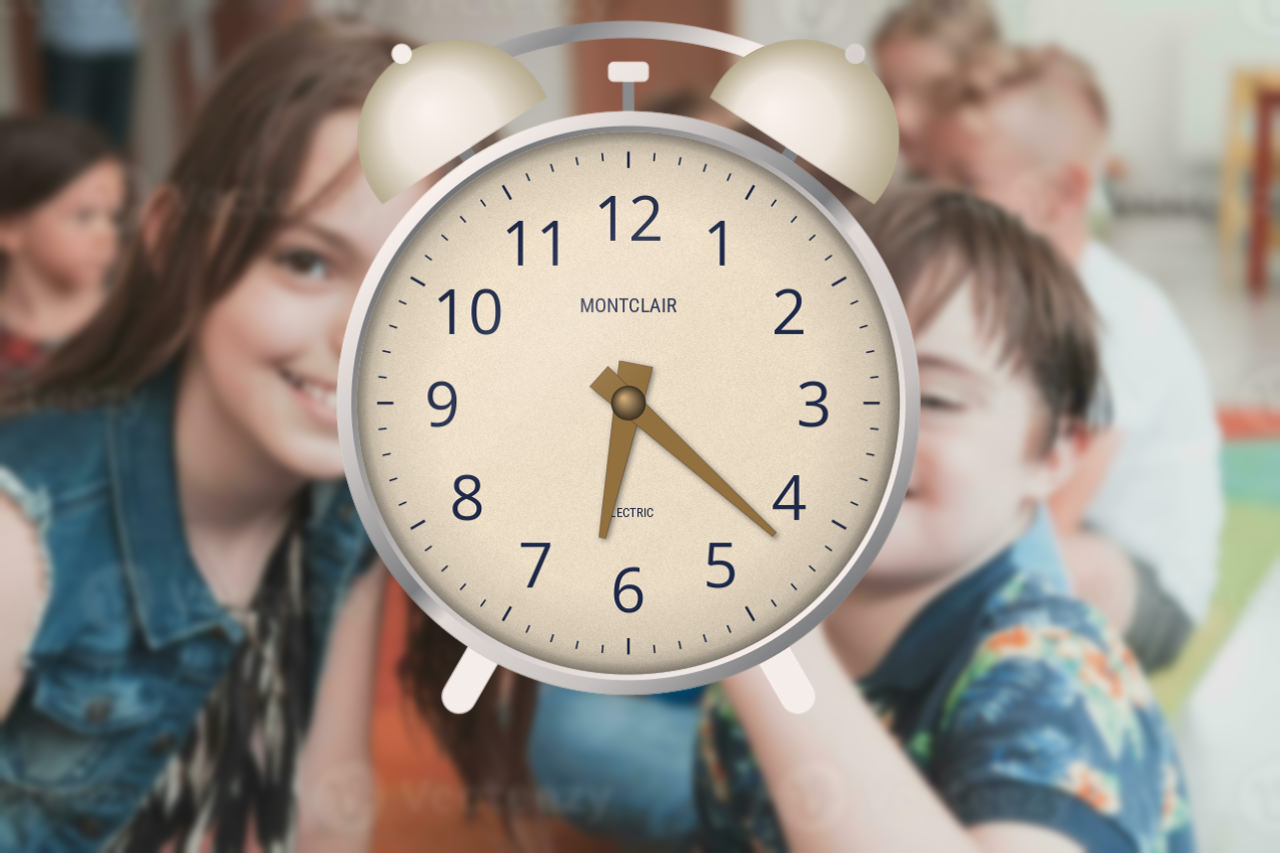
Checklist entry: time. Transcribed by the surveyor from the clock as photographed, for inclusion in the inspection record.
6:22
